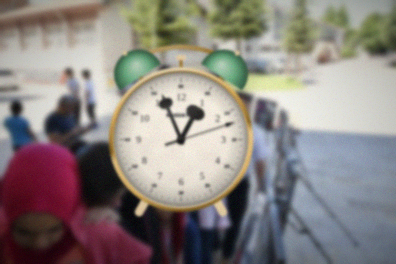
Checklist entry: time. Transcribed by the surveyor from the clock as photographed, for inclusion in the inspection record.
12:56:12
